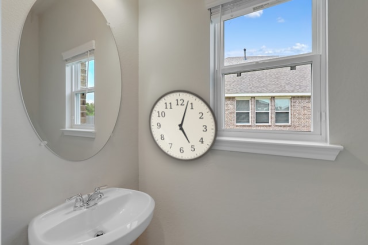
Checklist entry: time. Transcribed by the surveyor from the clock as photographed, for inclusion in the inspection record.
5:03
